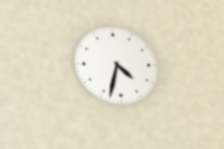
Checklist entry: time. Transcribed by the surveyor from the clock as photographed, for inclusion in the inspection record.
4:33
